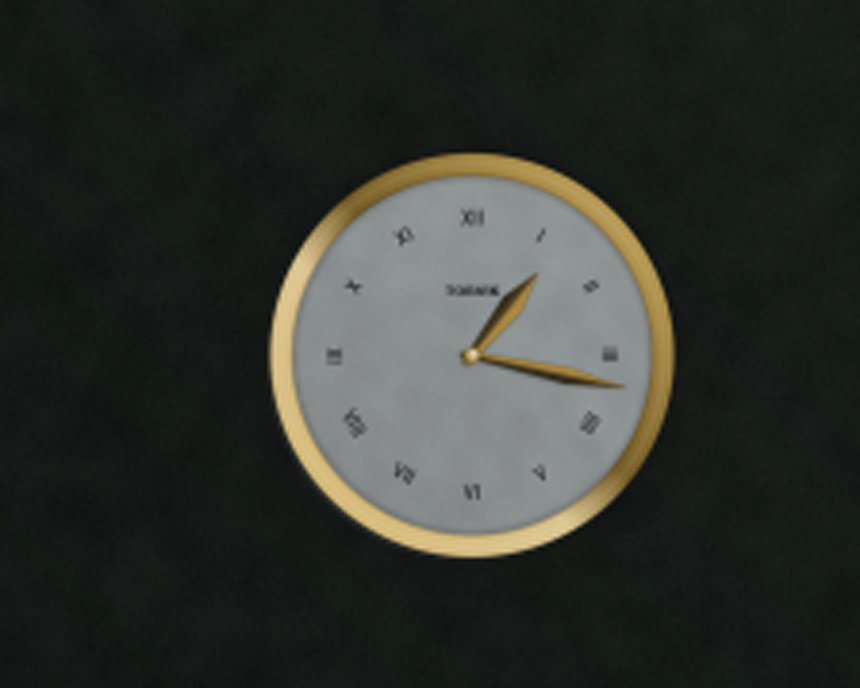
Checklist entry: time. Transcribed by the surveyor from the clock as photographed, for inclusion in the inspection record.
1:17
